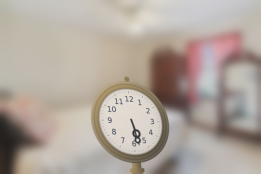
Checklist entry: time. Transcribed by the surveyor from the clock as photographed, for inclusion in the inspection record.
5:28
